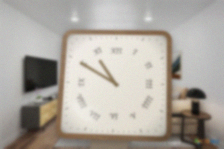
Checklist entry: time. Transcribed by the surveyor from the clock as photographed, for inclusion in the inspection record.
10:50
